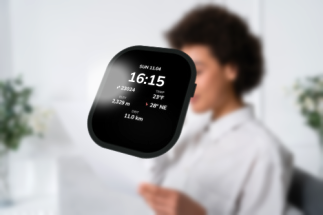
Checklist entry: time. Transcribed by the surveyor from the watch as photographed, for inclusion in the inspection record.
16:15
